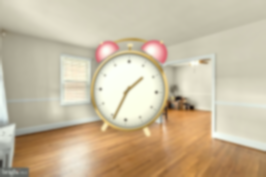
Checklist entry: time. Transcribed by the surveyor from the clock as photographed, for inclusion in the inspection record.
1:34
